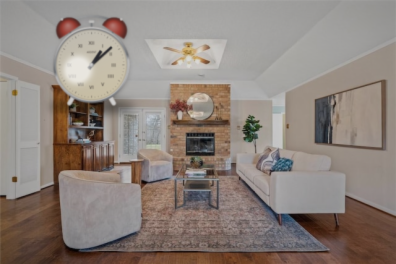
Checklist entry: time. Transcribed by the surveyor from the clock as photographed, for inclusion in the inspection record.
1:08
